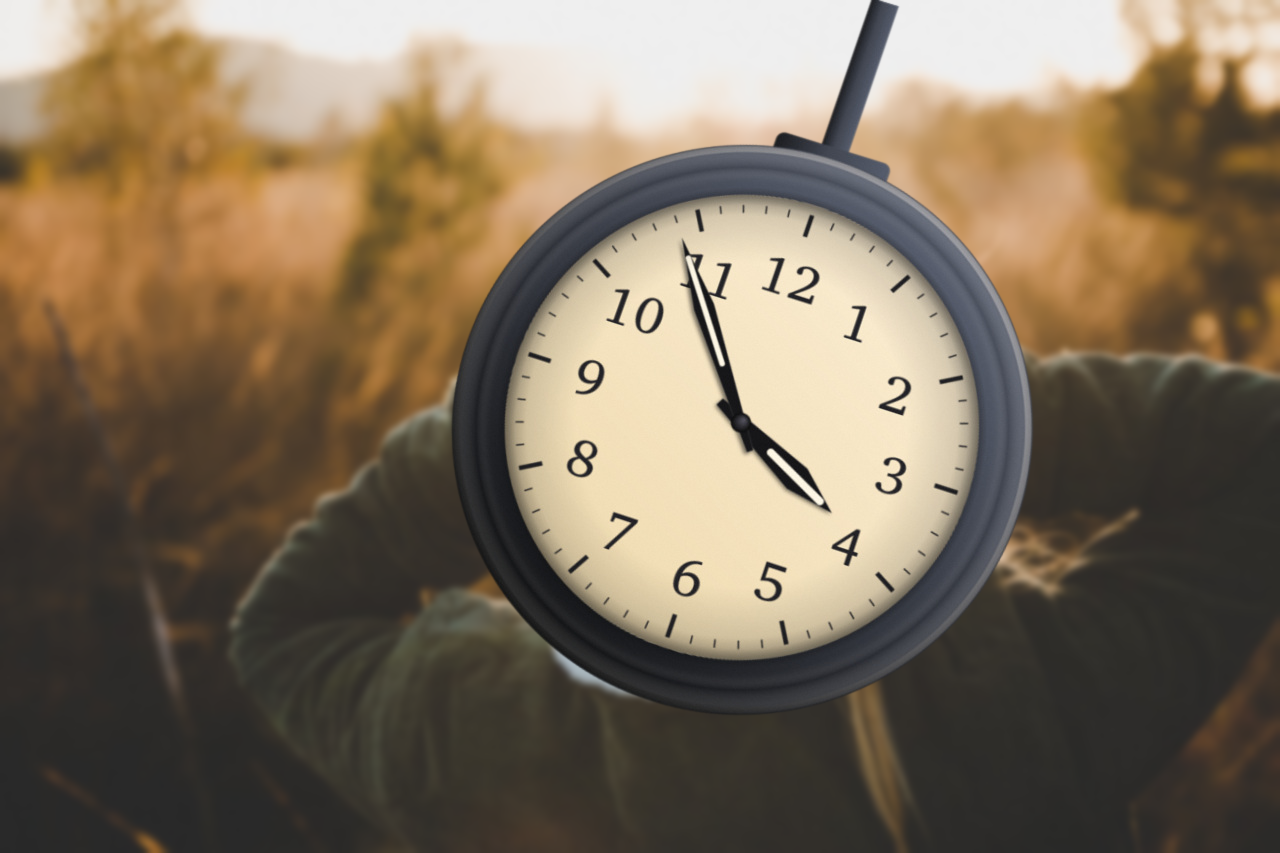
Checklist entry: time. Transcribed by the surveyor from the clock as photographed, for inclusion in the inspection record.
3:54
